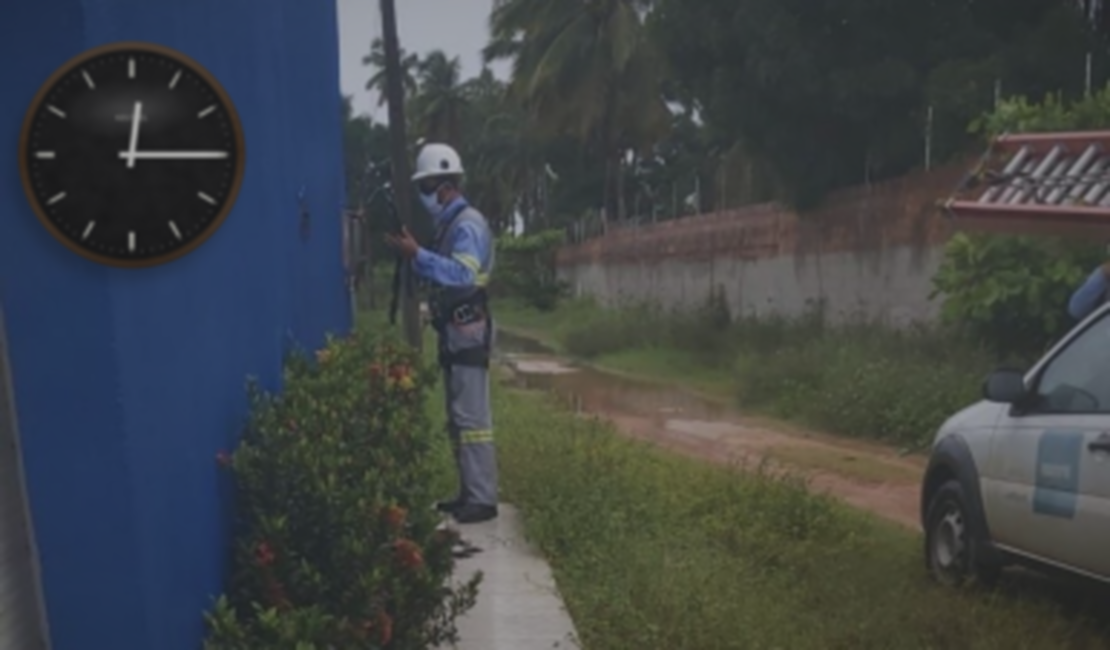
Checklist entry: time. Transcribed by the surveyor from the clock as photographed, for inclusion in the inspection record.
12:15
